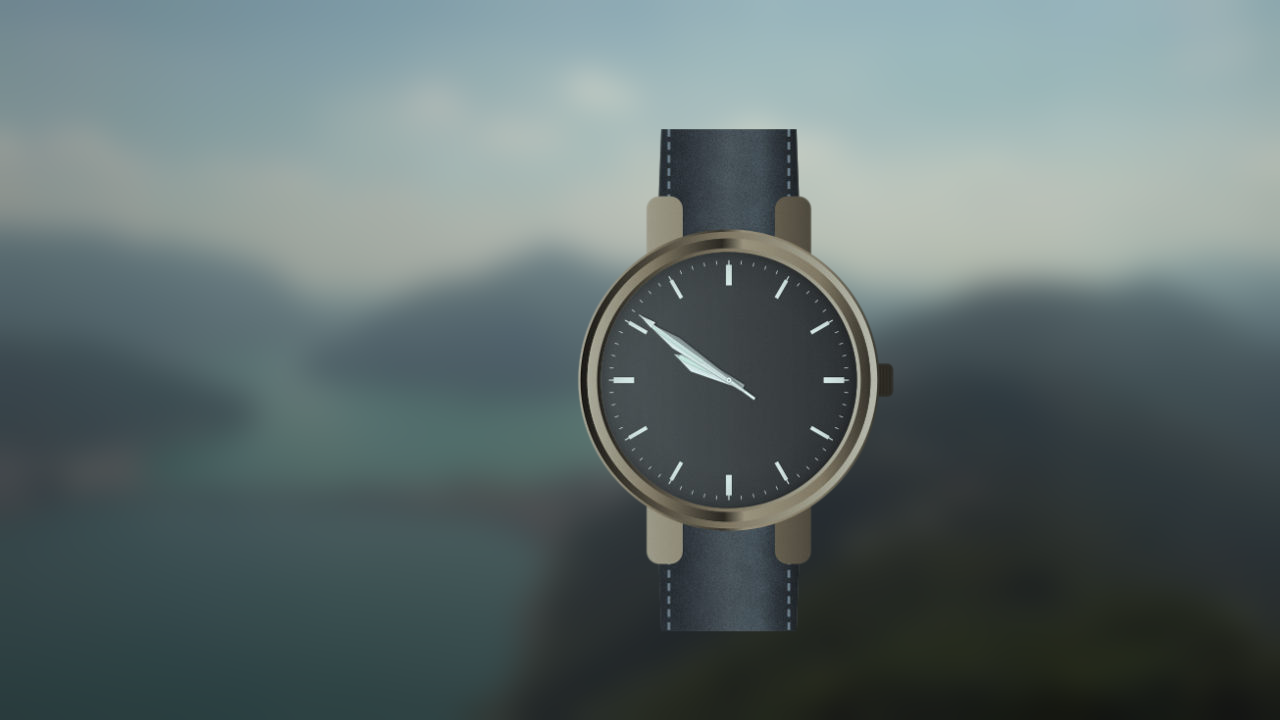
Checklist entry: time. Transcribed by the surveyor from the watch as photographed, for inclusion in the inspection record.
9:50:51
